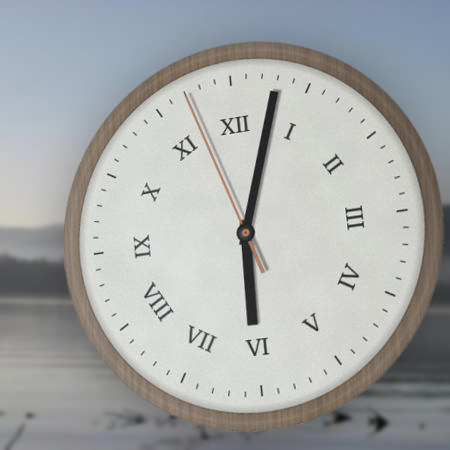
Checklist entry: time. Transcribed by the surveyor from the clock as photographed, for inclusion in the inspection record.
6:02:57
